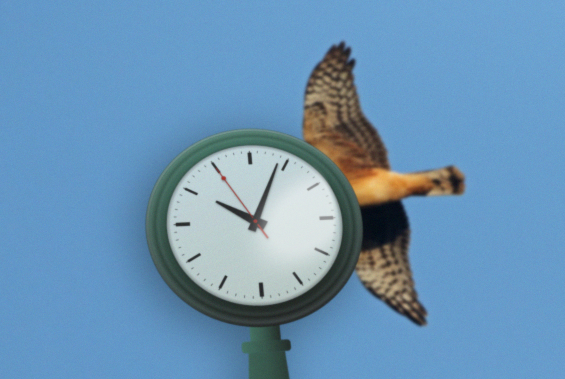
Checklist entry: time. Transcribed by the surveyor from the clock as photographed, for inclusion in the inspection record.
10:03:55
